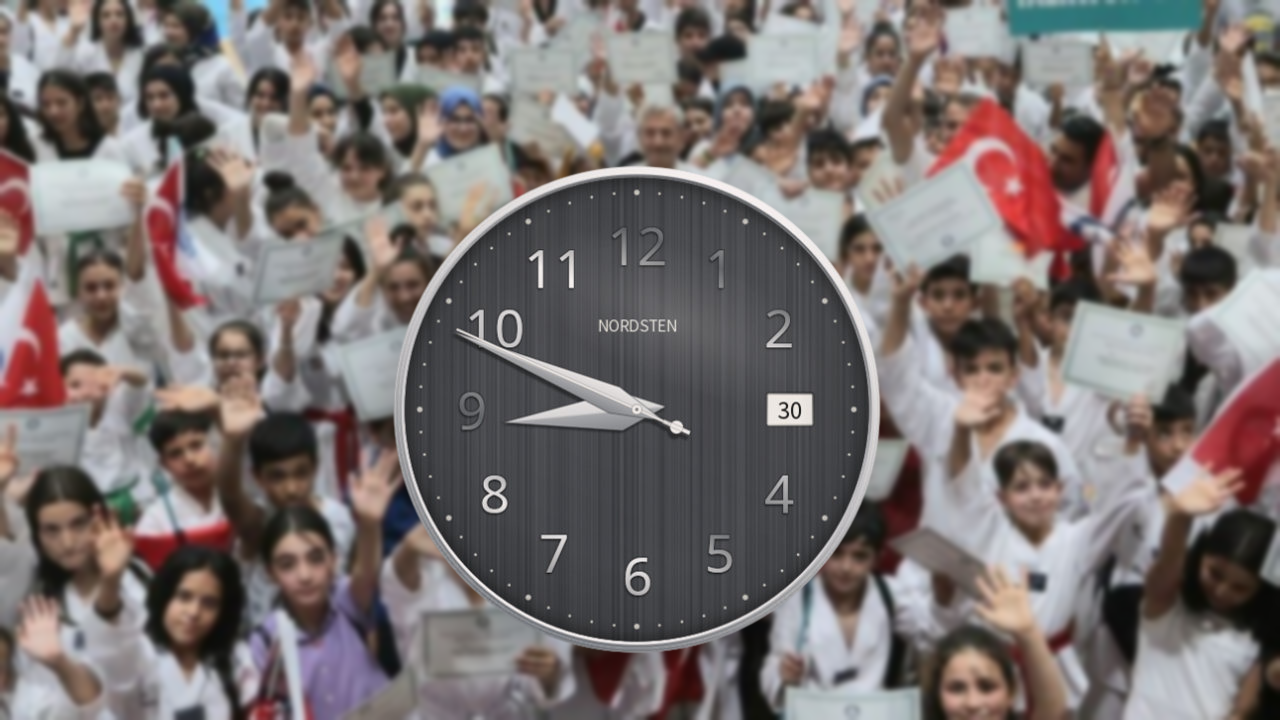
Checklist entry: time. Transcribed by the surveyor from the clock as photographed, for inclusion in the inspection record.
8:48:49
